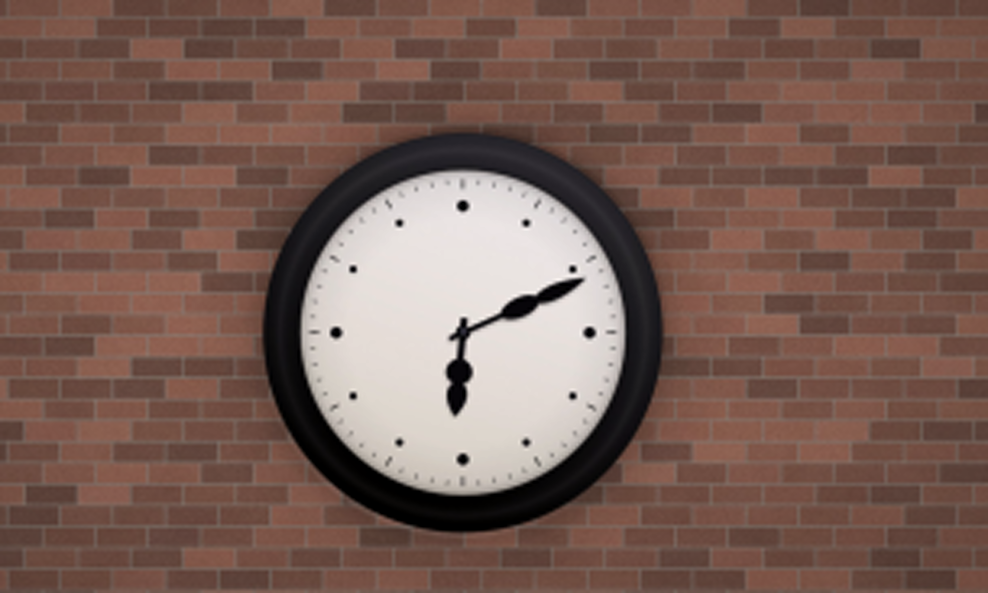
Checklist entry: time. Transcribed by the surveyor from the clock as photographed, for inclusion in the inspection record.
6:11
